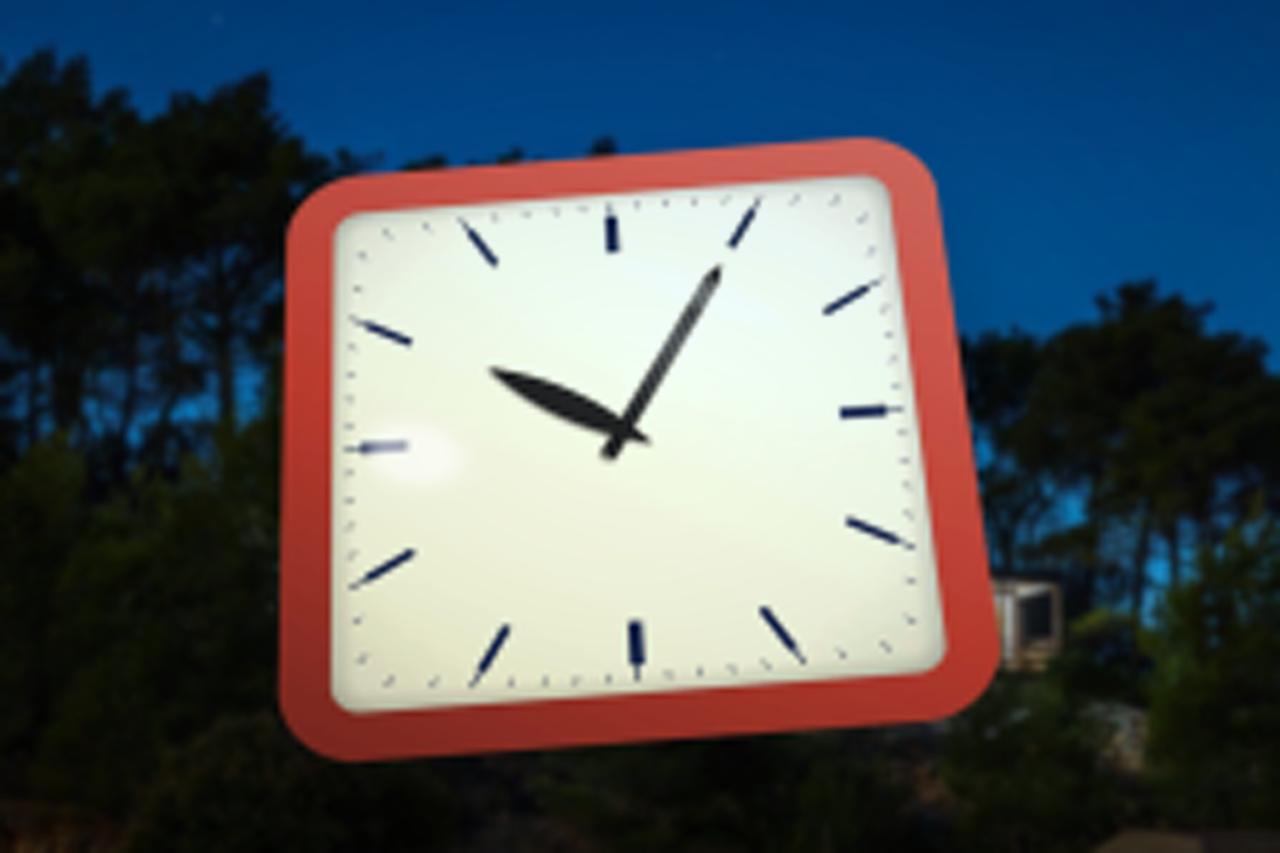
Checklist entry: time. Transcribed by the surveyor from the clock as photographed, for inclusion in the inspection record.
10:05
